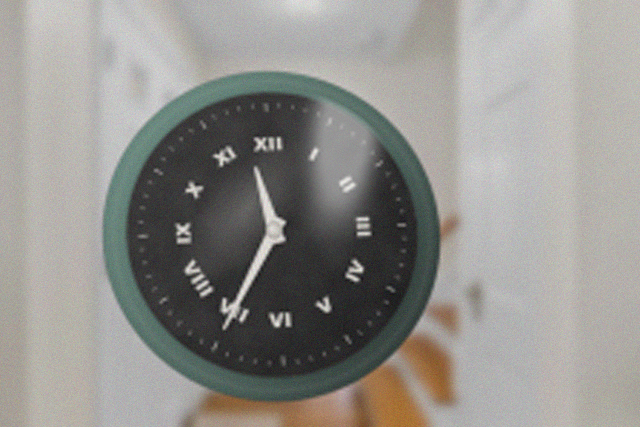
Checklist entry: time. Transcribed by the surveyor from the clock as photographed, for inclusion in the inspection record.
11:35
